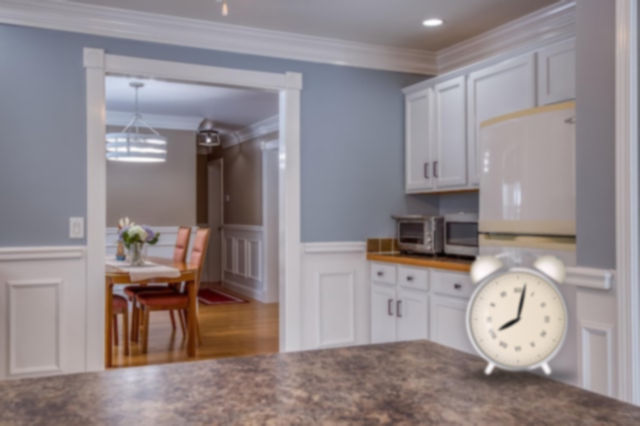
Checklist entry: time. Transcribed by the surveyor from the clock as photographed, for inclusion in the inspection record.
8:02
